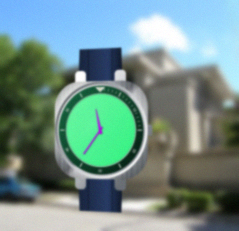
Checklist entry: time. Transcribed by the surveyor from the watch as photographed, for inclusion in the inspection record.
11:36
